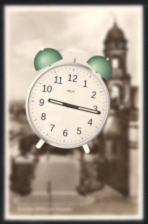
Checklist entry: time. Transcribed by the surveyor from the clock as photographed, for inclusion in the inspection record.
9:16
